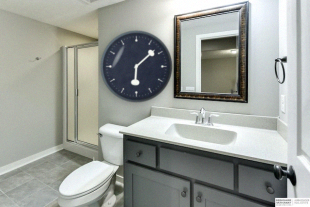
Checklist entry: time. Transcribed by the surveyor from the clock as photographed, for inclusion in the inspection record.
6:08
